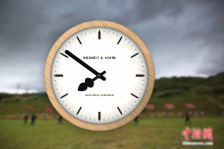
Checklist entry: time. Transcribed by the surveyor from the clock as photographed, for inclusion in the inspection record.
7:51
